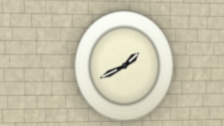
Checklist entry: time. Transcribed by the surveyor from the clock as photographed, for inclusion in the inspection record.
1:41
